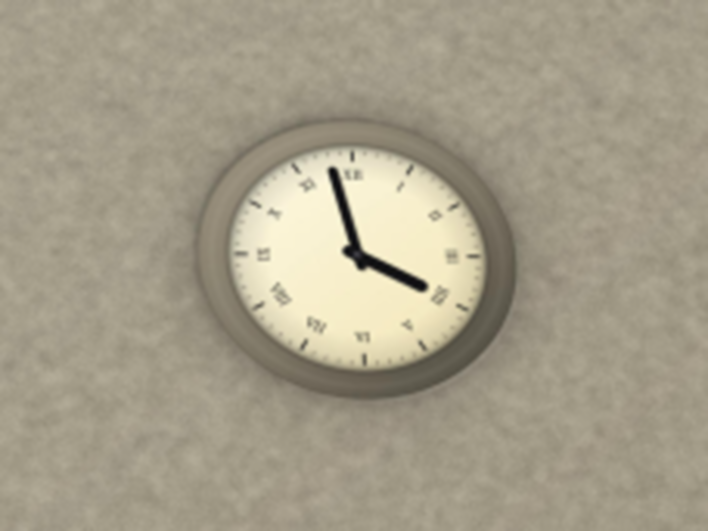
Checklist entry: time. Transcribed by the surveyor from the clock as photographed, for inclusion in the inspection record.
3:58
